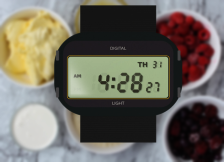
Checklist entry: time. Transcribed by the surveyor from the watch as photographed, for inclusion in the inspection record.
4:28:27
